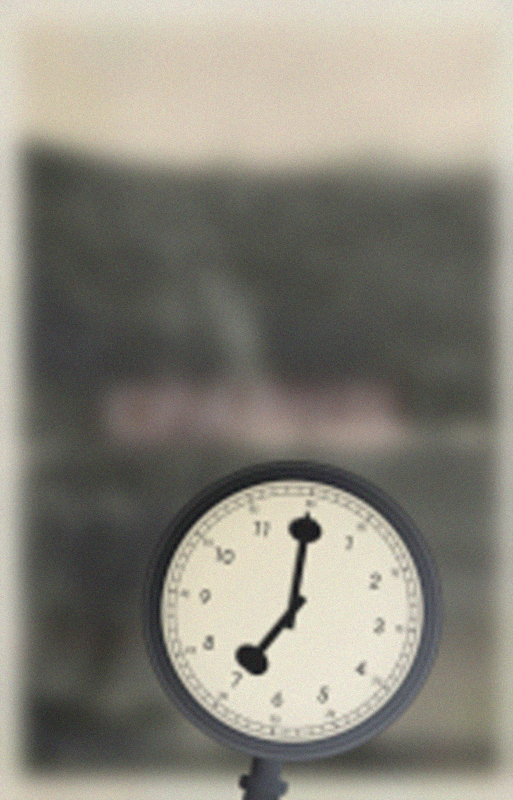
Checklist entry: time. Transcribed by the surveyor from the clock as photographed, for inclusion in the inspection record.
7:00
